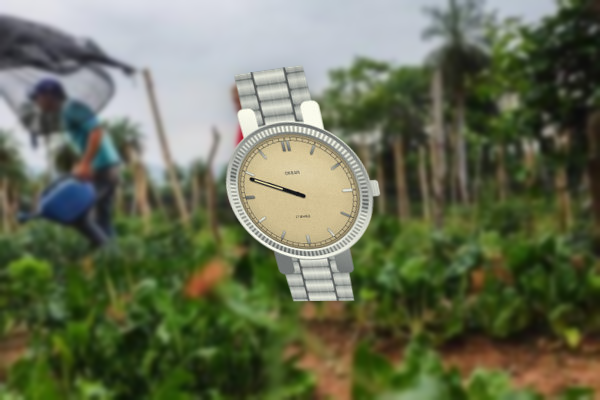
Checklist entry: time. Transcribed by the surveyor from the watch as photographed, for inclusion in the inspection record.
9:49
